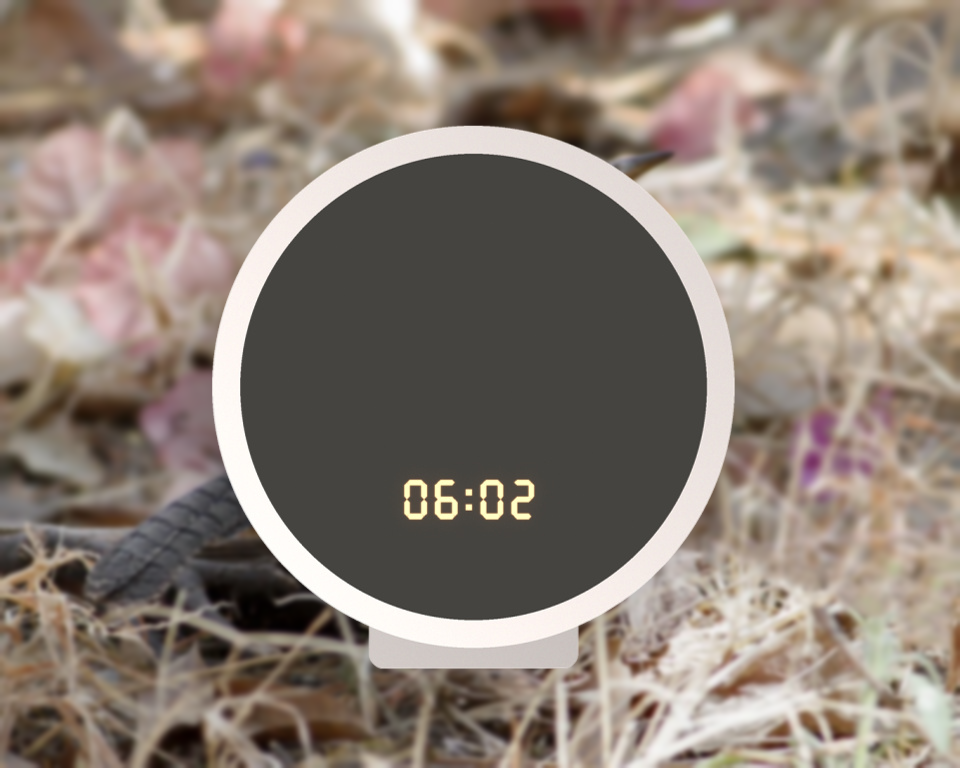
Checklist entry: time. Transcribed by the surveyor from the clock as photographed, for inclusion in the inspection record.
6:02
